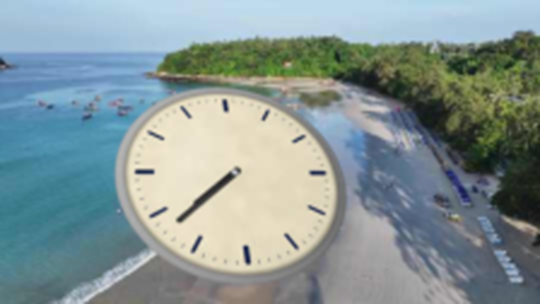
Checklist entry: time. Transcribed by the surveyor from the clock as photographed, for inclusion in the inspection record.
7:38
